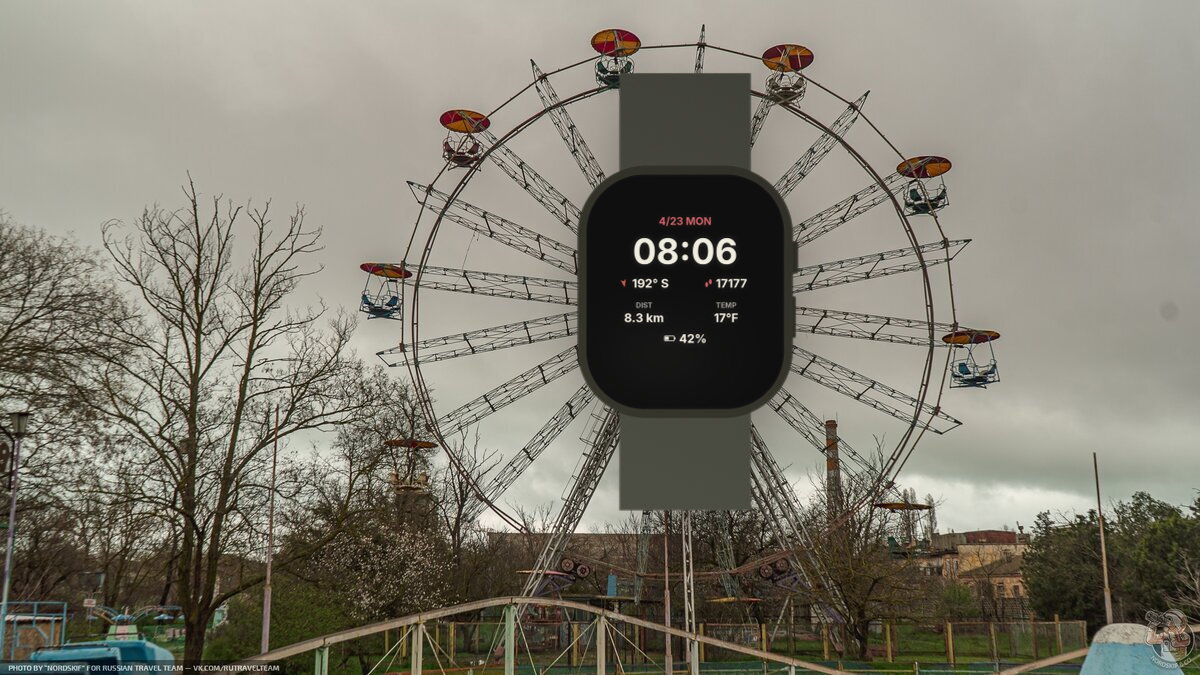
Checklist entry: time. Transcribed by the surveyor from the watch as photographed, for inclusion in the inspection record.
8:06
